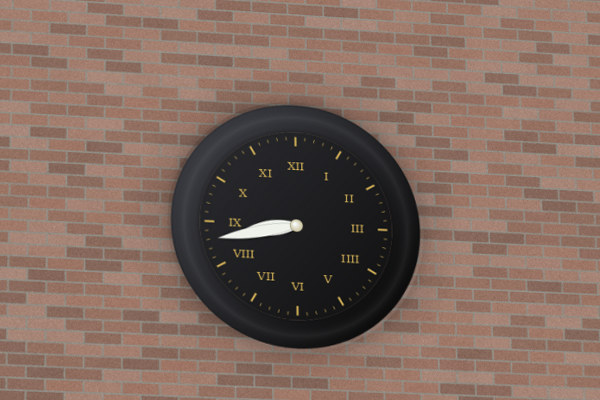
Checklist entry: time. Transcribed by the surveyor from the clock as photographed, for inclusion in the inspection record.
8:43
